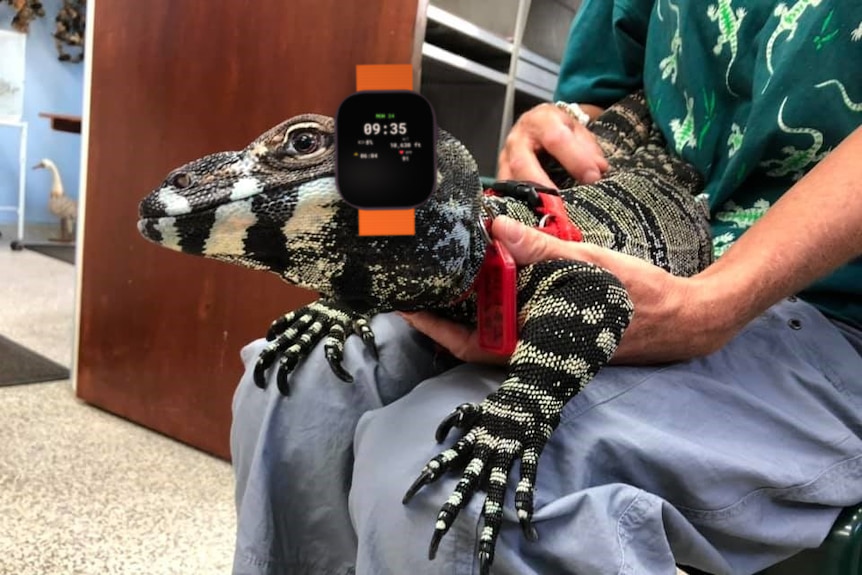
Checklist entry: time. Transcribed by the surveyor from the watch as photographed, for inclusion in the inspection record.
9:35
